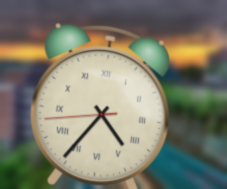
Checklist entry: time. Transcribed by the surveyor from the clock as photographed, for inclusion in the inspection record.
4:35:43
